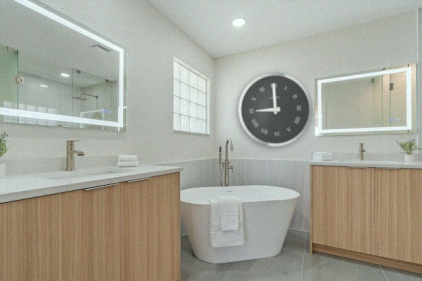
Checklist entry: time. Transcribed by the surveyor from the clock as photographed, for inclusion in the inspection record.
9:00
